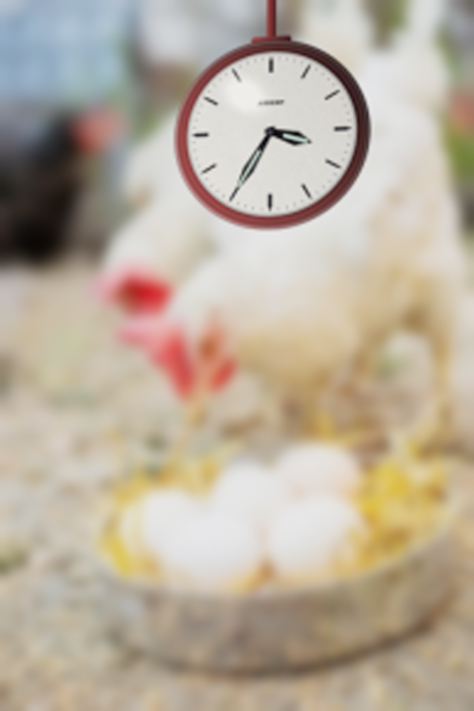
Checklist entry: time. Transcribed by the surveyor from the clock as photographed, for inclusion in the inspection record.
3:35
